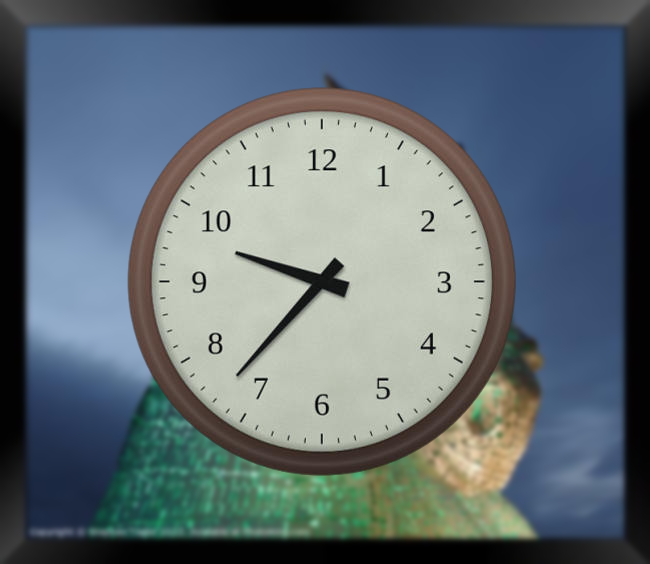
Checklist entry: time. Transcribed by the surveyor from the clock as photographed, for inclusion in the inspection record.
9:37
